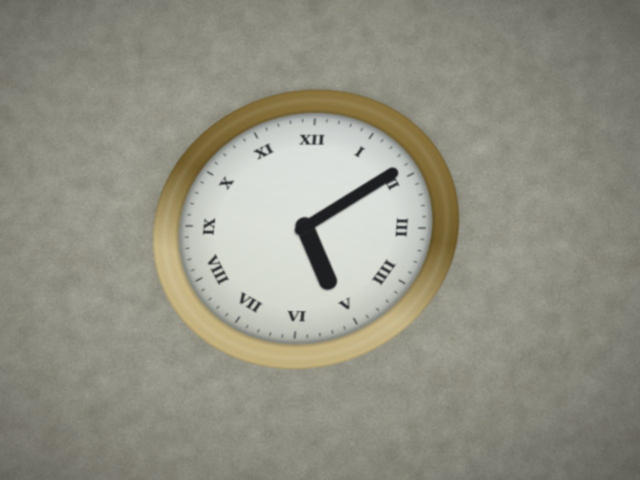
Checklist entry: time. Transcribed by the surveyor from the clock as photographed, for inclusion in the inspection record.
5:09
